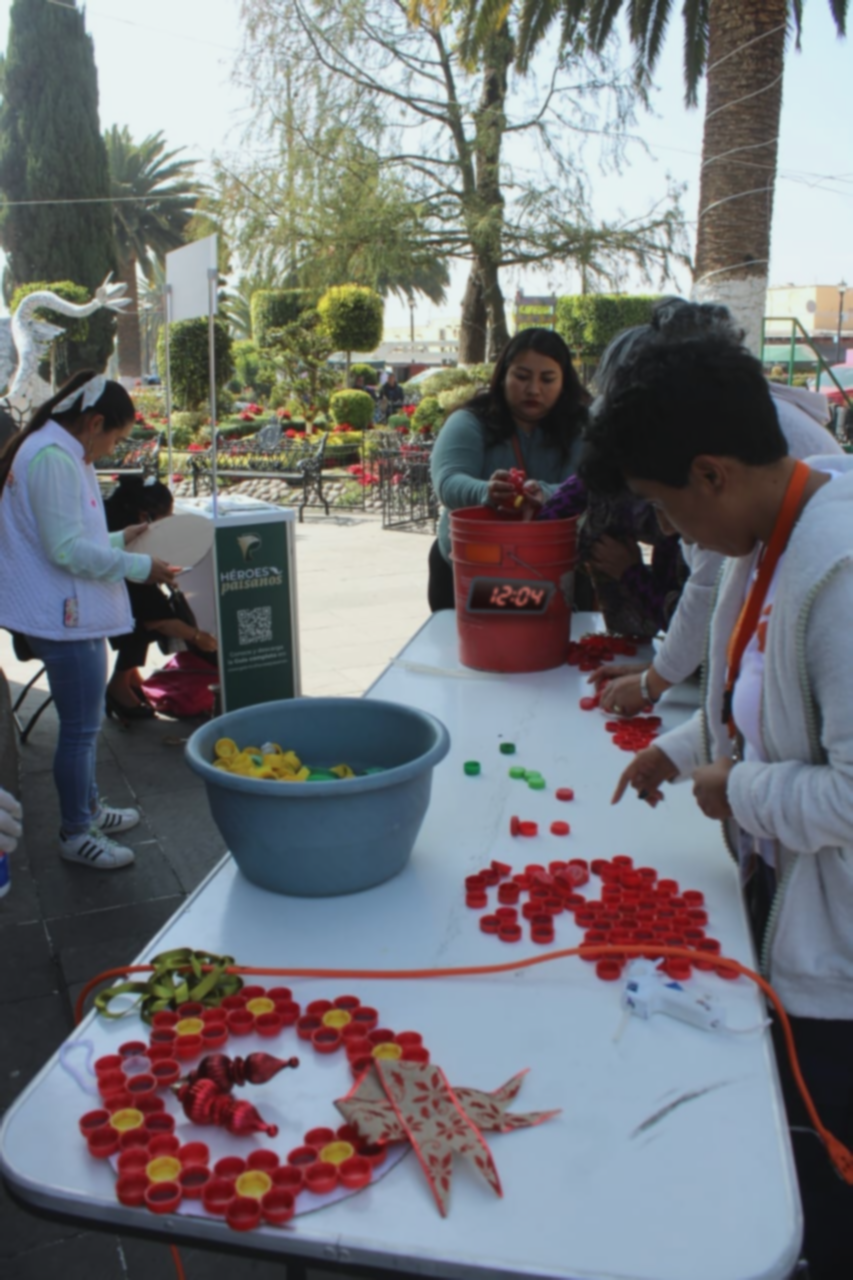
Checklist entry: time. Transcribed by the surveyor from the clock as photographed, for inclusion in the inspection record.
12:04
